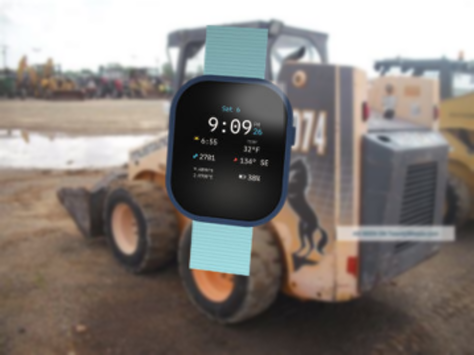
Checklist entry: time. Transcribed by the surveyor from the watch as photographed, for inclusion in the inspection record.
9:09
